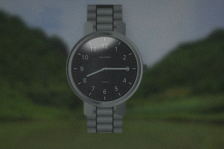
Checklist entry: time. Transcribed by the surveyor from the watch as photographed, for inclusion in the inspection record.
8:15
